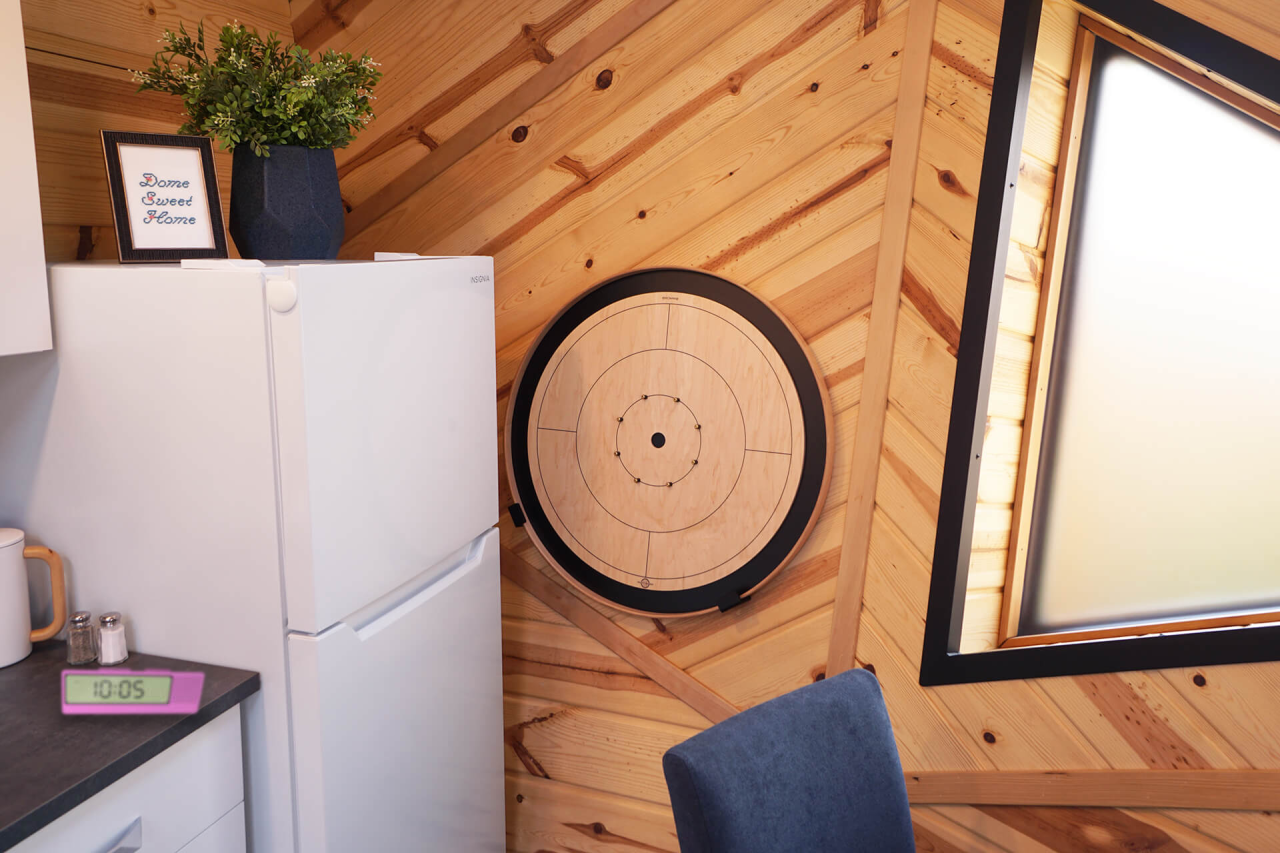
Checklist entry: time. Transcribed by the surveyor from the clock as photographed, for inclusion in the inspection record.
10:05
